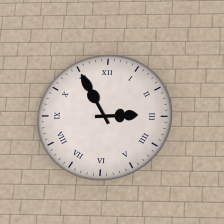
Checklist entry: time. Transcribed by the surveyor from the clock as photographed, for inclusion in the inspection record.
2:55
